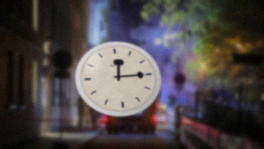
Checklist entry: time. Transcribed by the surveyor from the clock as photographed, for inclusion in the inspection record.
12:15
